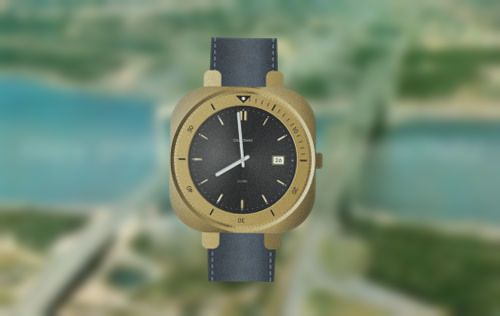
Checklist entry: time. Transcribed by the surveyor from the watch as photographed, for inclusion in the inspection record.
7:59
